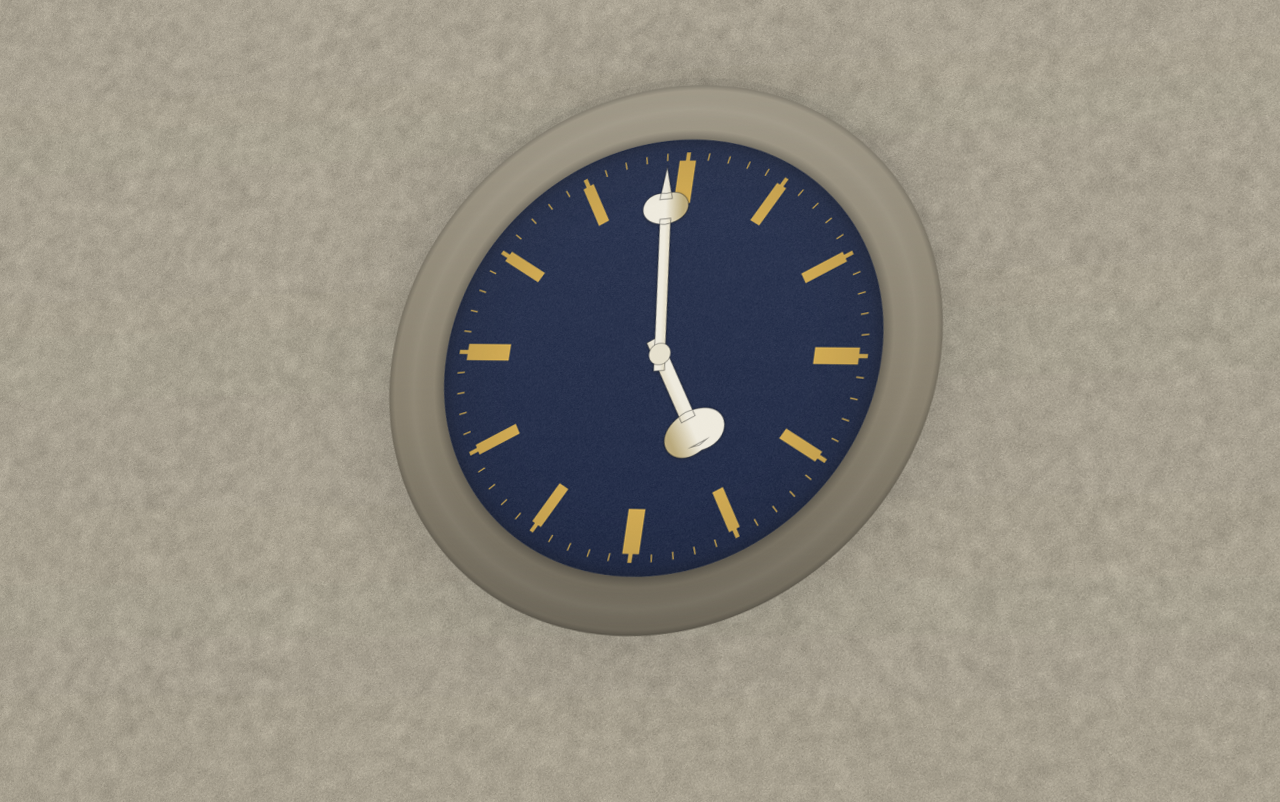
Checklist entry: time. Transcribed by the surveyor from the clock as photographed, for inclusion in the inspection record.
4:59
